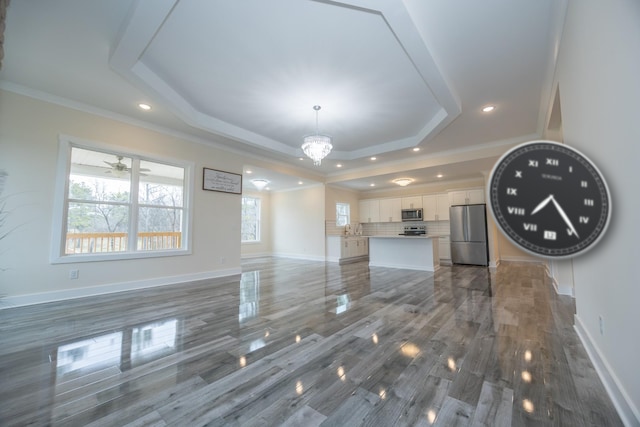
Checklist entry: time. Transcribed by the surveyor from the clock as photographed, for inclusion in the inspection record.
7:24
